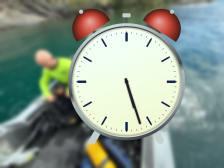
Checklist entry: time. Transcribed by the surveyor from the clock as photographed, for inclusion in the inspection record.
5:27
